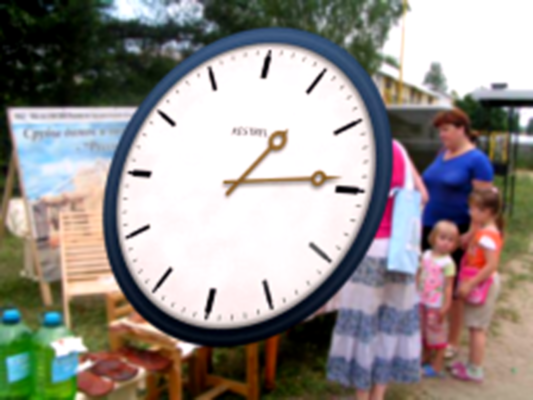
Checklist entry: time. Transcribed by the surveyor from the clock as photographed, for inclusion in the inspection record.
1:14
